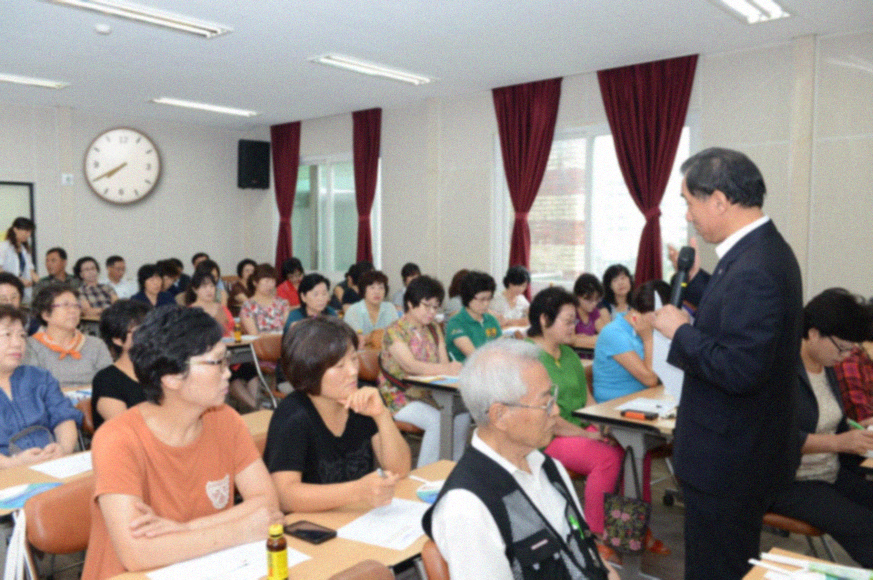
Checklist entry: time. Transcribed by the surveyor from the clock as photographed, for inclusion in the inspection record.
7:40
